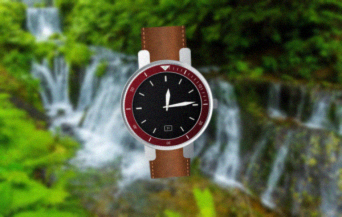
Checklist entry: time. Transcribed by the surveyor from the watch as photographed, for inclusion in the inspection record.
12:14
